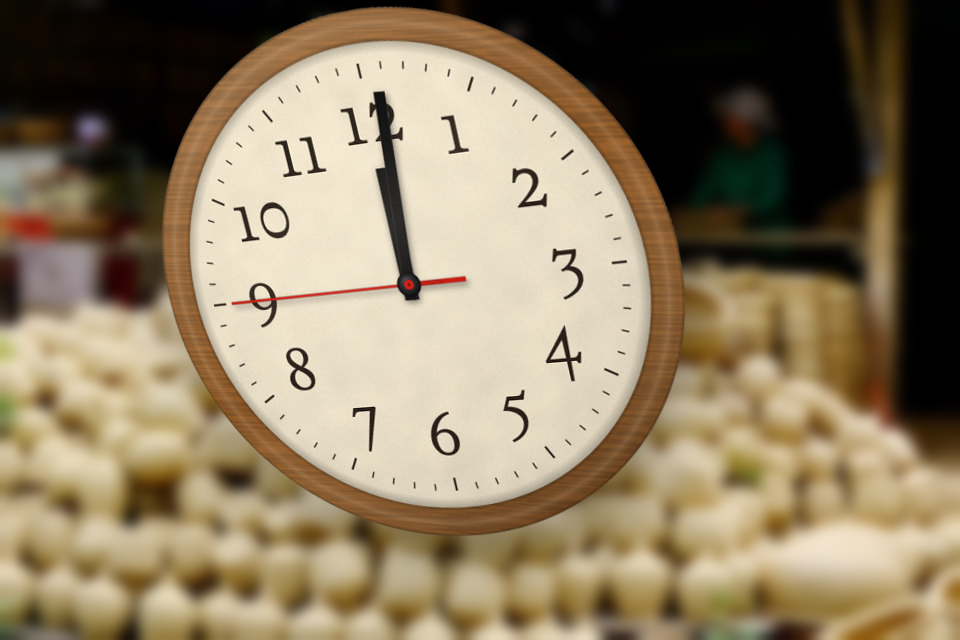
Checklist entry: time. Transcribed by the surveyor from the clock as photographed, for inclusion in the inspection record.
12:00:45
